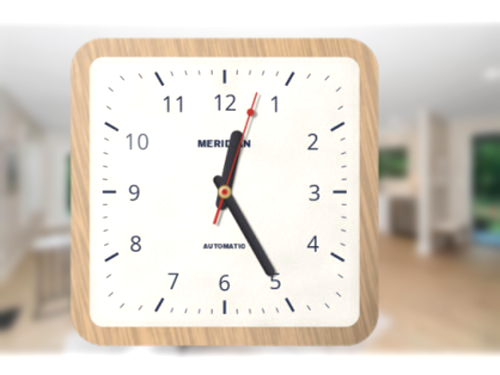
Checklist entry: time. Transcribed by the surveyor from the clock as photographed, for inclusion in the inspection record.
12:25:03
